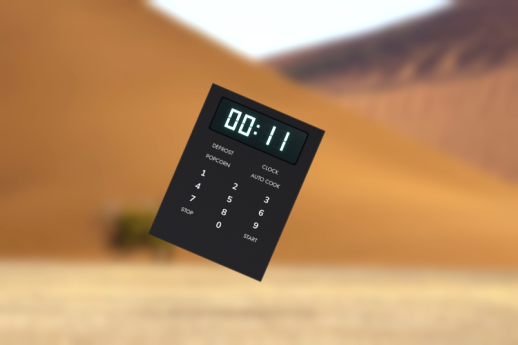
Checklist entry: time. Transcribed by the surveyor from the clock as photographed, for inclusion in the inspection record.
0:11
